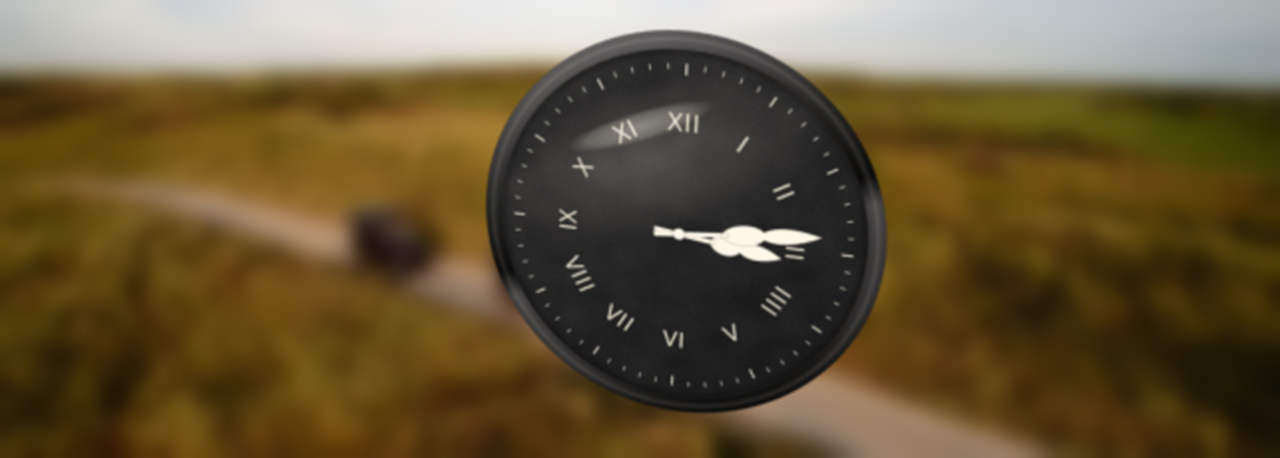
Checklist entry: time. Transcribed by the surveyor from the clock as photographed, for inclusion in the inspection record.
3:14
